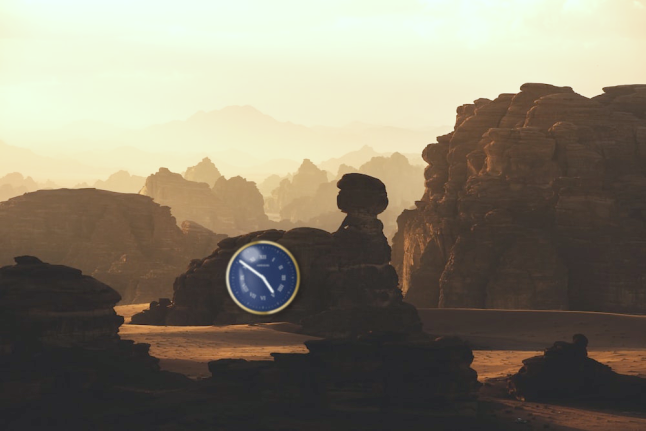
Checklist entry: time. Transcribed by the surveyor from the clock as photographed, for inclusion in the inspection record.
4:51
